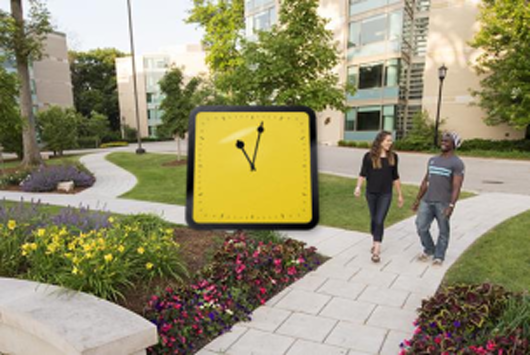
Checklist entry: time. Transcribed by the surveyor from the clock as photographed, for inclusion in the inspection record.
11:02
